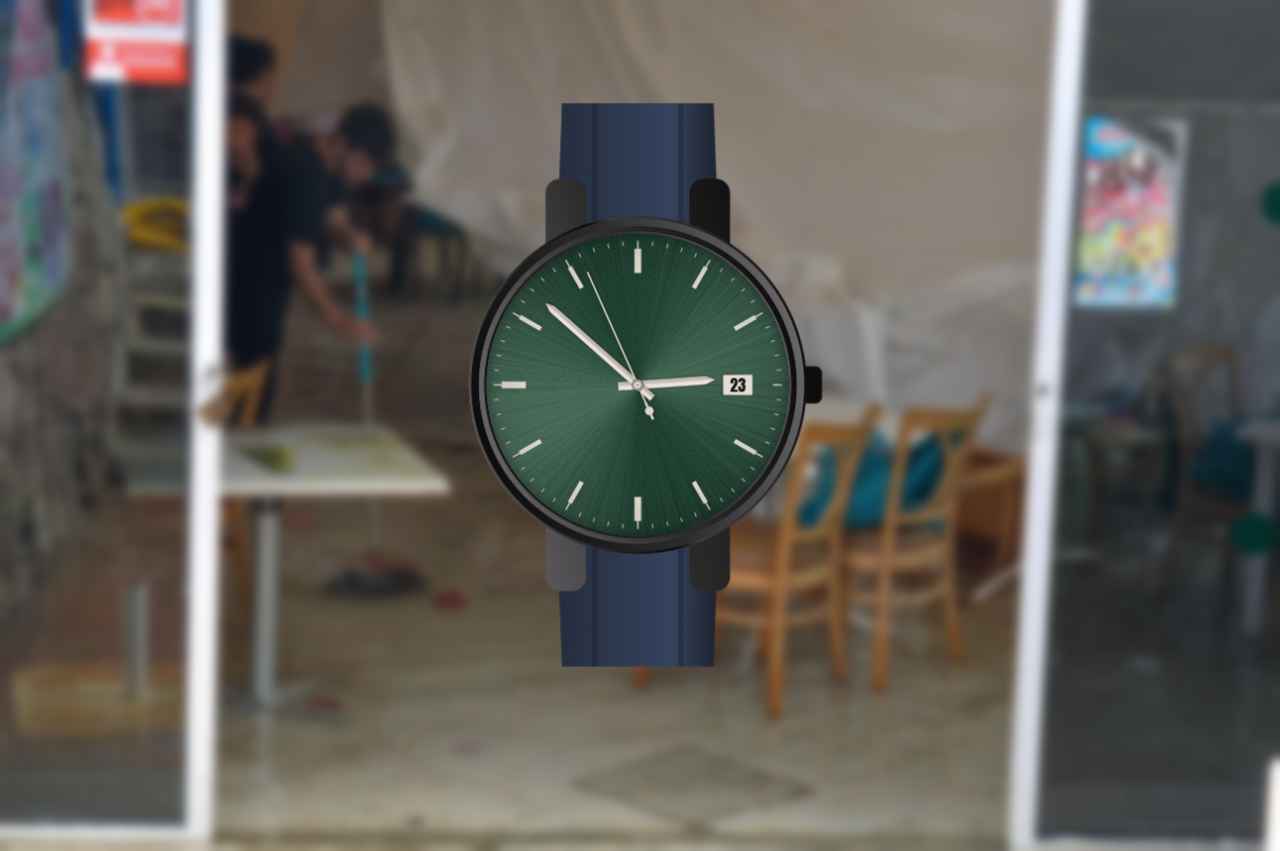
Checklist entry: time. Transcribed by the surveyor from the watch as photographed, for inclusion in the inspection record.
2:51:56
